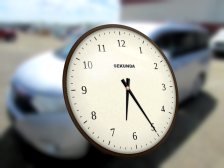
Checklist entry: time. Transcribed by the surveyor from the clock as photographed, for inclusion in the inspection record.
6:25
